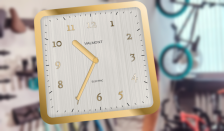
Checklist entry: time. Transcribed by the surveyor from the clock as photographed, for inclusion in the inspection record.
10:35
